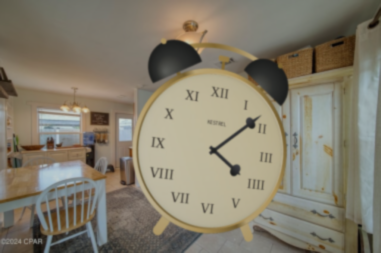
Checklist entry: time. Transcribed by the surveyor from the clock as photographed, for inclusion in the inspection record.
4:08
